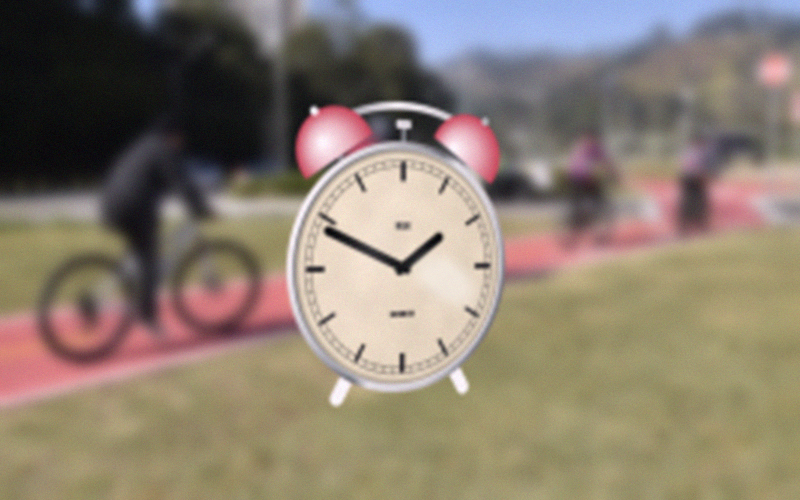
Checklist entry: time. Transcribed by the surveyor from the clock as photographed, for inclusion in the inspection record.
1:49
